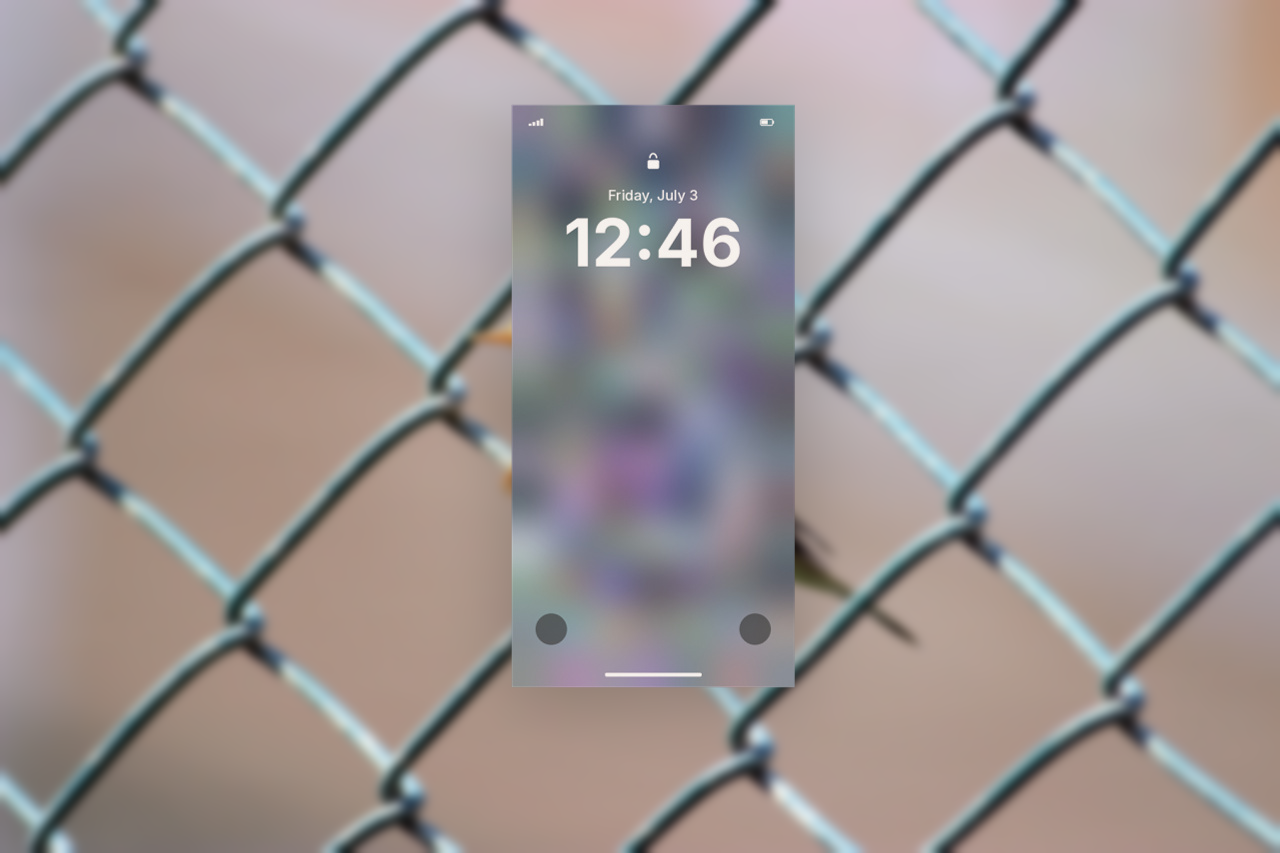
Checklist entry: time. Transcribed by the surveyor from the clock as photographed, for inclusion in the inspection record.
12:46
